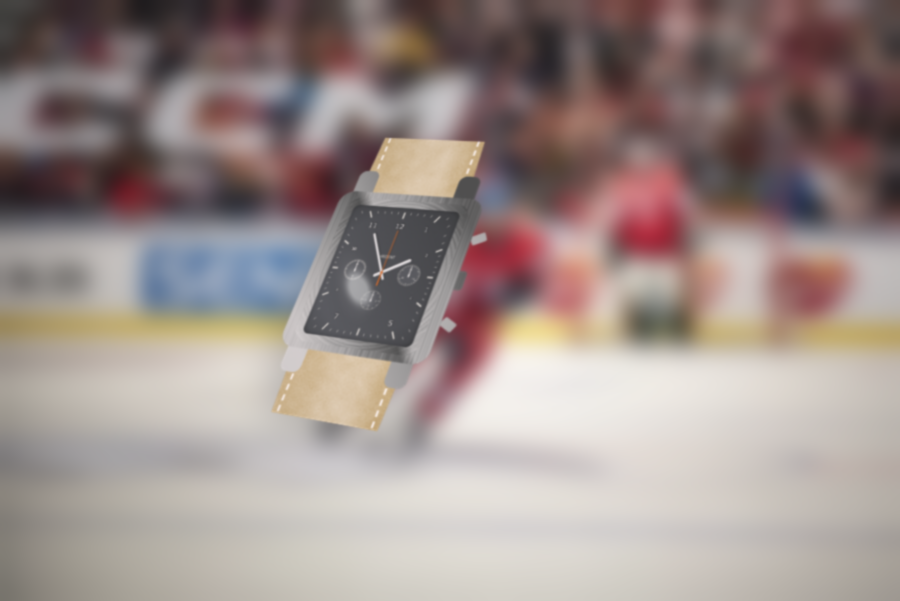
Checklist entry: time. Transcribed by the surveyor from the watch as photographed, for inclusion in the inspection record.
1:55
